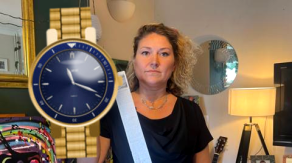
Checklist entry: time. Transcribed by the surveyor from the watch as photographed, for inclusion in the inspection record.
11:19
